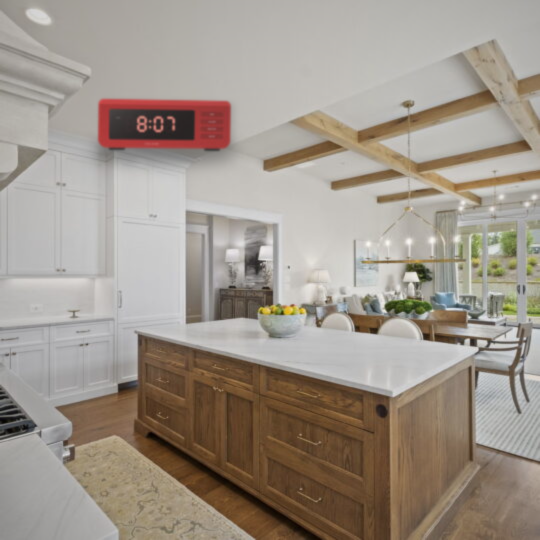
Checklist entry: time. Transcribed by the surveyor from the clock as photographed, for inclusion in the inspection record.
8:07
